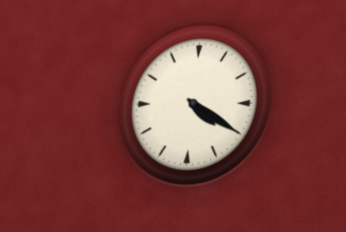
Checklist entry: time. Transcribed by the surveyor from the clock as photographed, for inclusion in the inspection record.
4:20
